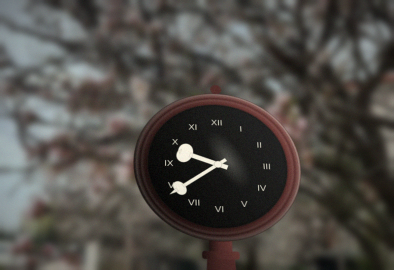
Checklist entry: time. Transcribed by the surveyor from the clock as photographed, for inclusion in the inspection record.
9:39
